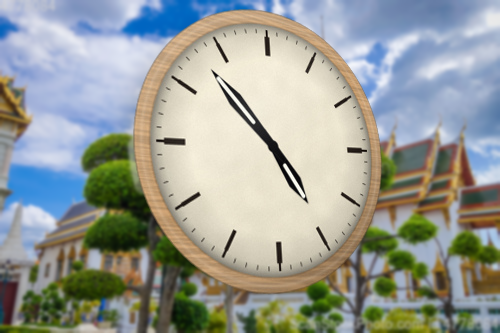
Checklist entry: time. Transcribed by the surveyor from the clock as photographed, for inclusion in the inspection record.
4:53
